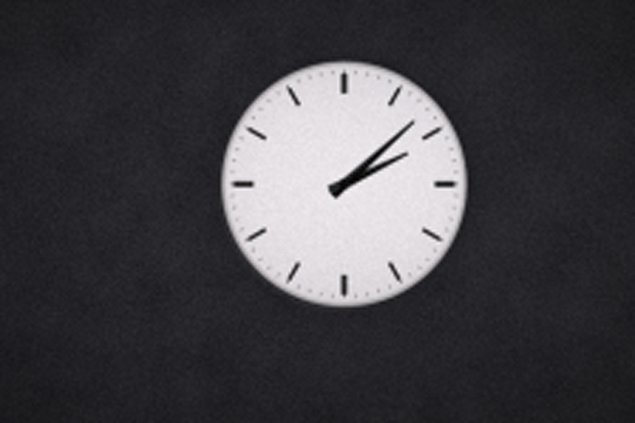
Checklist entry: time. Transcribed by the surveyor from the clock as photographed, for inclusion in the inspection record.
2:08
